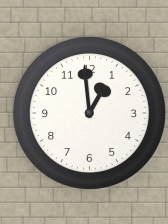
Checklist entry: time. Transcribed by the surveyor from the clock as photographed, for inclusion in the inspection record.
12:59
